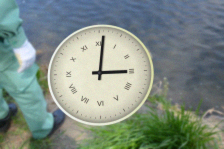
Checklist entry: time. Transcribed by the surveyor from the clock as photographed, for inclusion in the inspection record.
3:01
